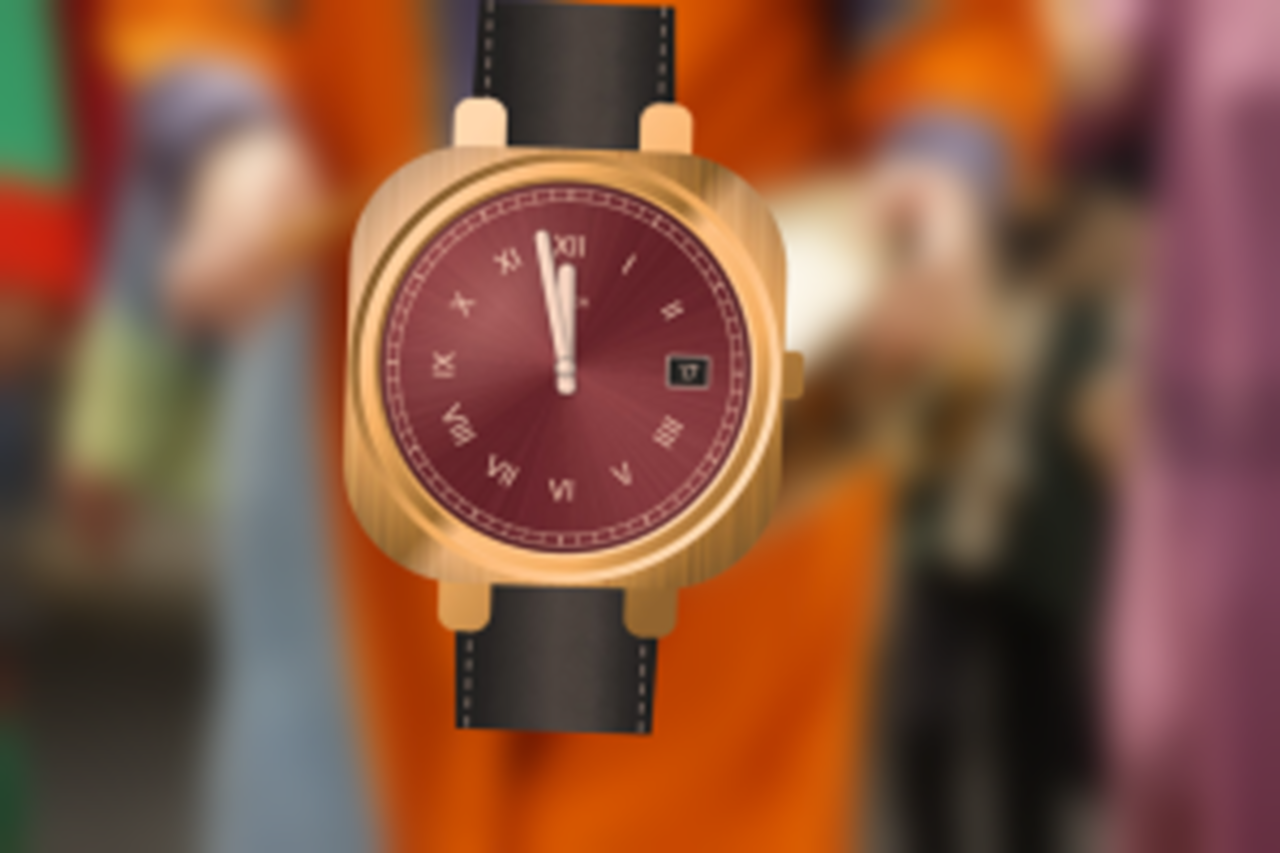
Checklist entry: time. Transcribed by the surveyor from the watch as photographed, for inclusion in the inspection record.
11:58
